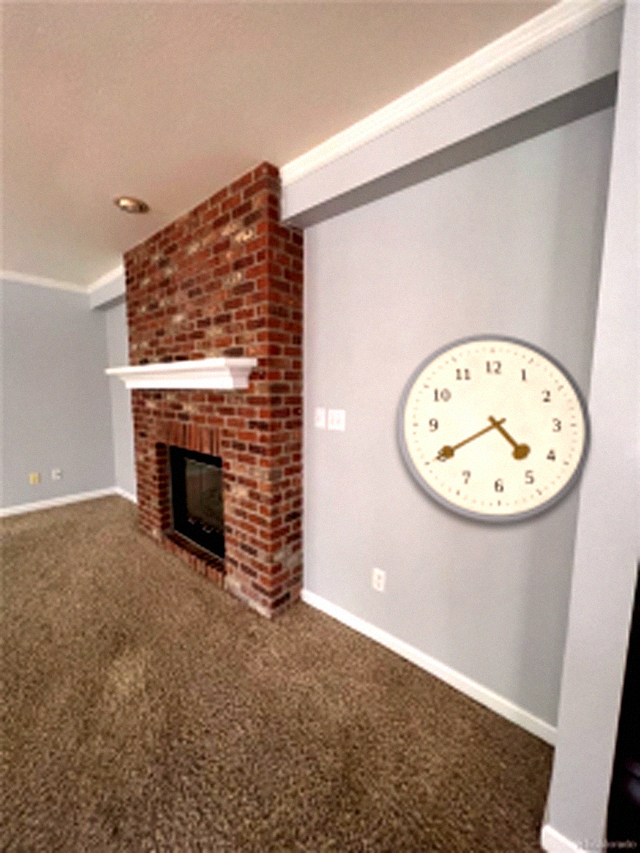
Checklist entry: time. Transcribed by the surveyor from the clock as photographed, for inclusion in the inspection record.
4:40
